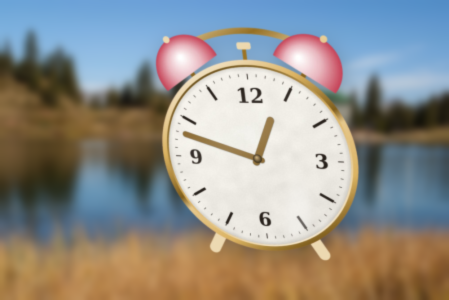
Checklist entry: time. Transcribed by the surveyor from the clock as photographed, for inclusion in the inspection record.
12:48
